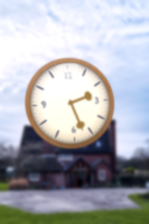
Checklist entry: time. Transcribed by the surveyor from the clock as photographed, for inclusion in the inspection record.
2:27
